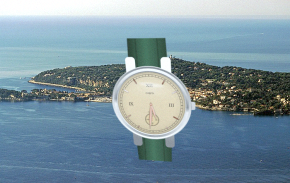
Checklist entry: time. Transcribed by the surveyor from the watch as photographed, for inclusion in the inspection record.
5:31
